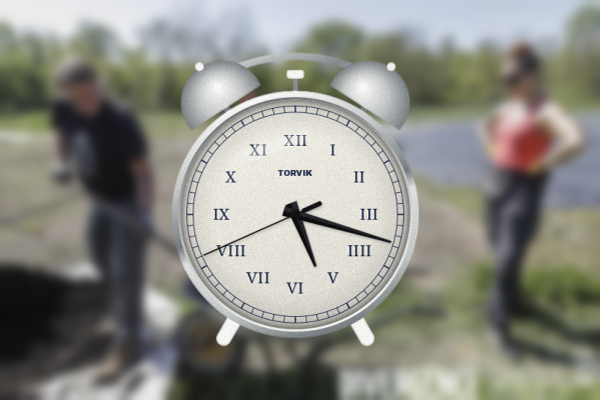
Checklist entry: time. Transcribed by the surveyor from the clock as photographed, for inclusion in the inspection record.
5:17:41
